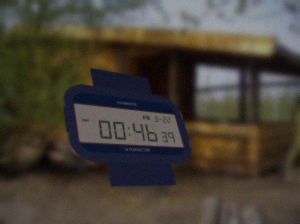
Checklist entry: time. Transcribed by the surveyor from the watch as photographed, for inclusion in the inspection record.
0:46:39
